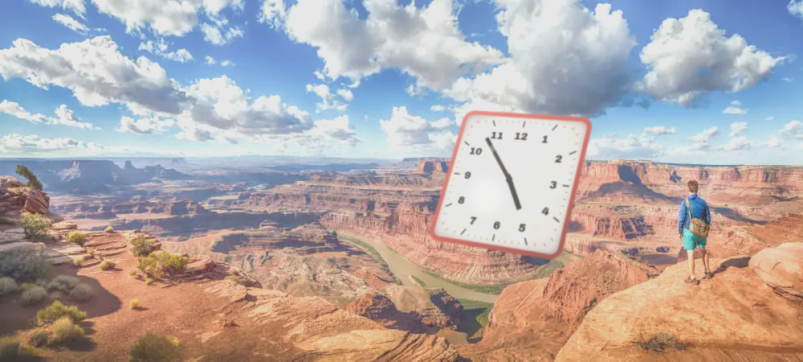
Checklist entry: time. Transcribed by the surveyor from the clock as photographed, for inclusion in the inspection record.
4:53
